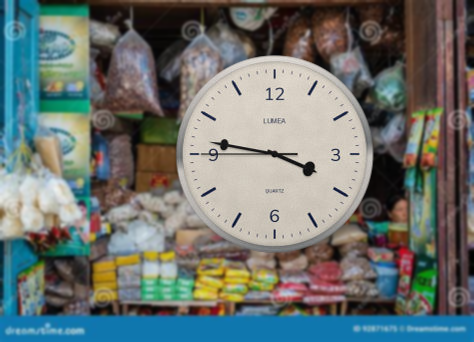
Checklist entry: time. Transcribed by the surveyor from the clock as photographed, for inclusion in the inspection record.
3:46:45
